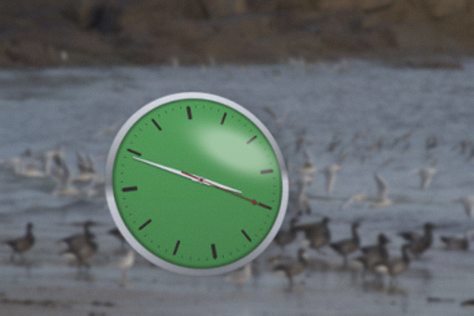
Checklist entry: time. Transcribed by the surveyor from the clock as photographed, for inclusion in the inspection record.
3:49:20
